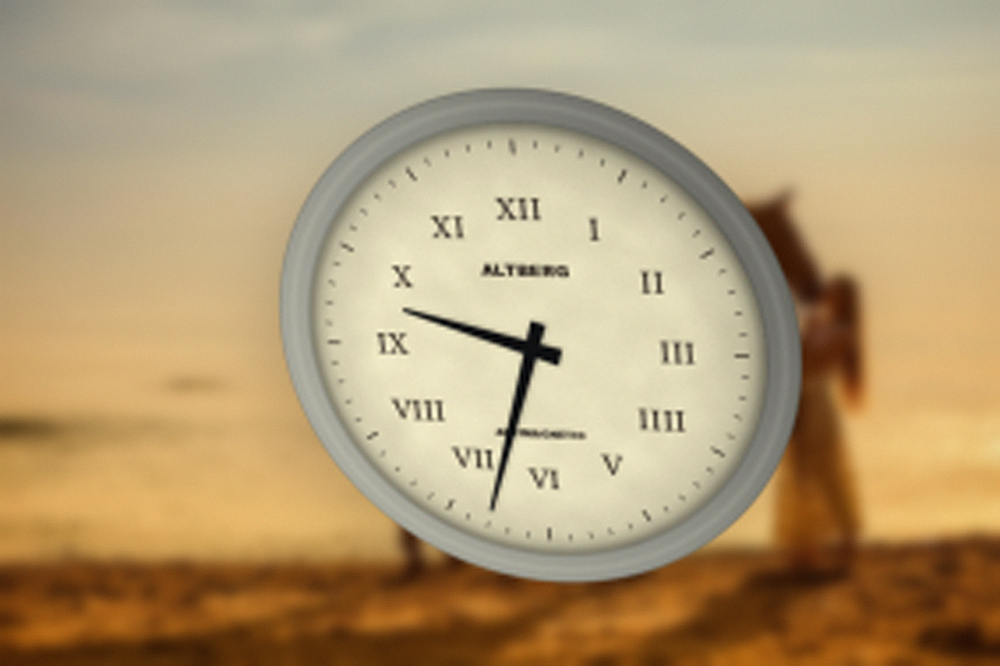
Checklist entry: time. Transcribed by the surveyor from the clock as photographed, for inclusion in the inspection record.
9:33
